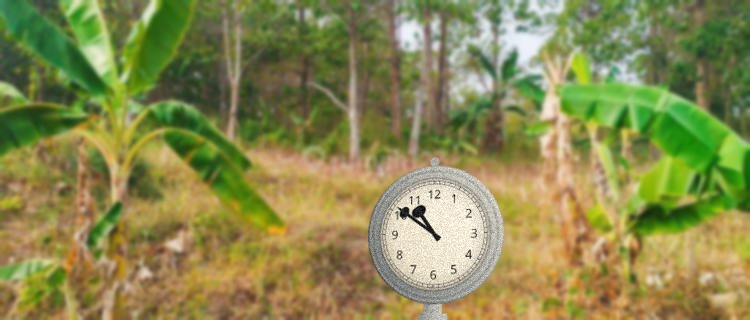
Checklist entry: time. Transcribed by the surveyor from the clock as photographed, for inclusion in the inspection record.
10:51
